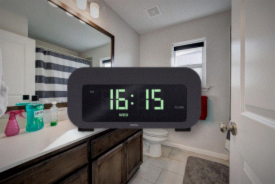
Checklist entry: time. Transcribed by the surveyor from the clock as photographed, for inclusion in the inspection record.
16:15
